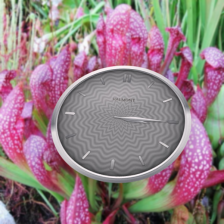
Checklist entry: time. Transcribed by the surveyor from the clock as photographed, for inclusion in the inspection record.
3:15
